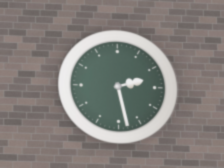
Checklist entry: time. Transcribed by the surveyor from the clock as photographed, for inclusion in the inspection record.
2:28
